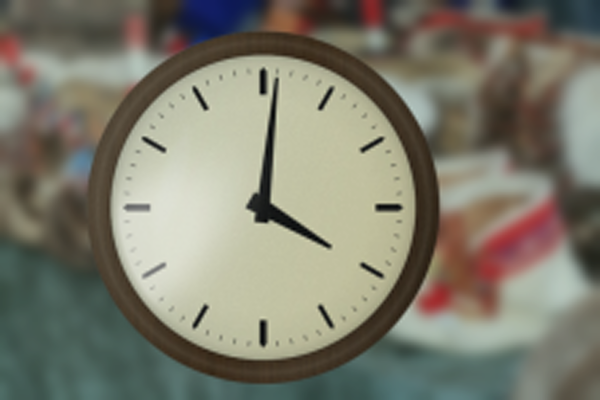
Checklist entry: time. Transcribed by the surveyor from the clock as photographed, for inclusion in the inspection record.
4:01
